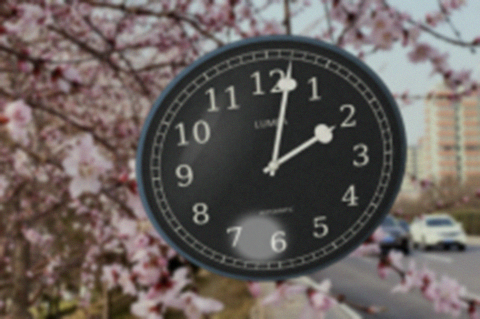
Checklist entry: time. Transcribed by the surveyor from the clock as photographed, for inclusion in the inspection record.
2:02
